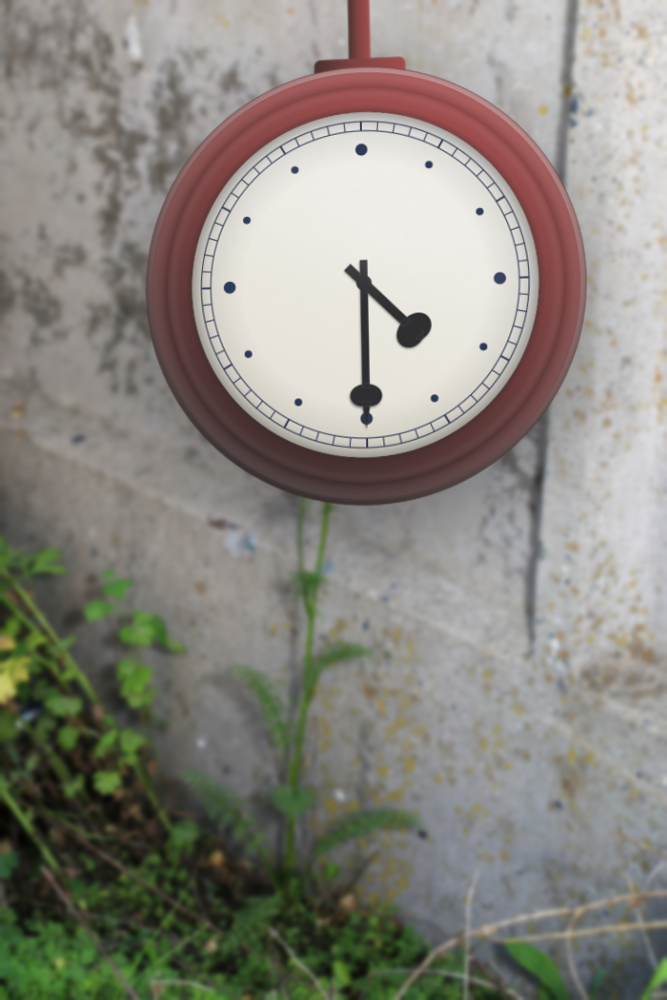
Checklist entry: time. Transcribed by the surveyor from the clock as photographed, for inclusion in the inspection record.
4:30
